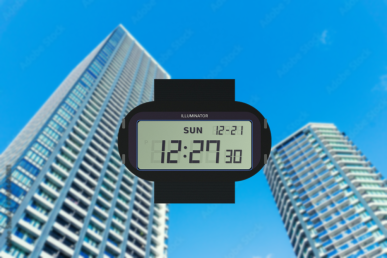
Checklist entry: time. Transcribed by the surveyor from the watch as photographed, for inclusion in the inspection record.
12:27:30
